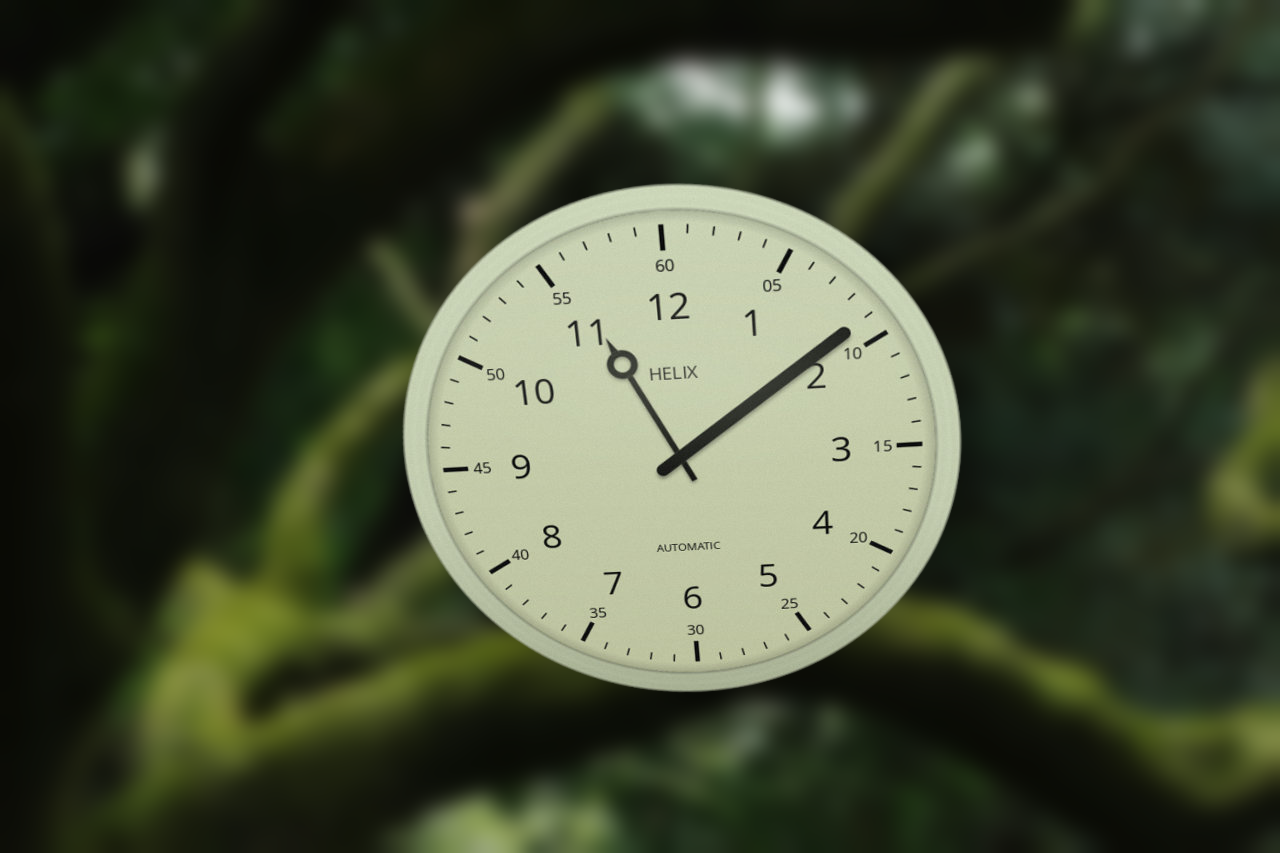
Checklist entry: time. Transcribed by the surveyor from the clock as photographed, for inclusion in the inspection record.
11:09
